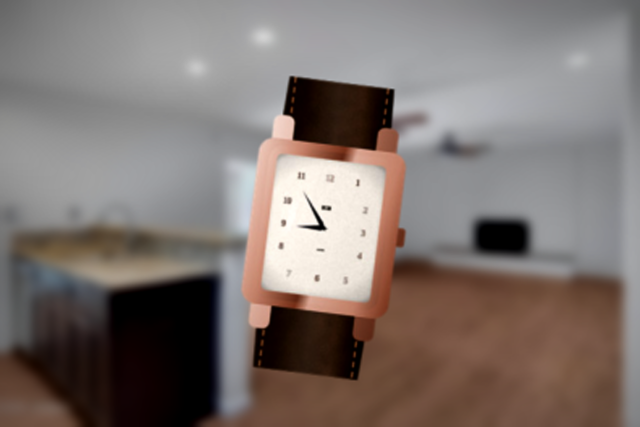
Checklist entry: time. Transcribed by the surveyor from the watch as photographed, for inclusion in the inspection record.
8:54
